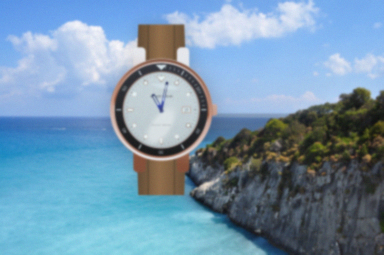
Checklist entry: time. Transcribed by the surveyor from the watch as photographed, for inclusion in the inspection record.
11:02
